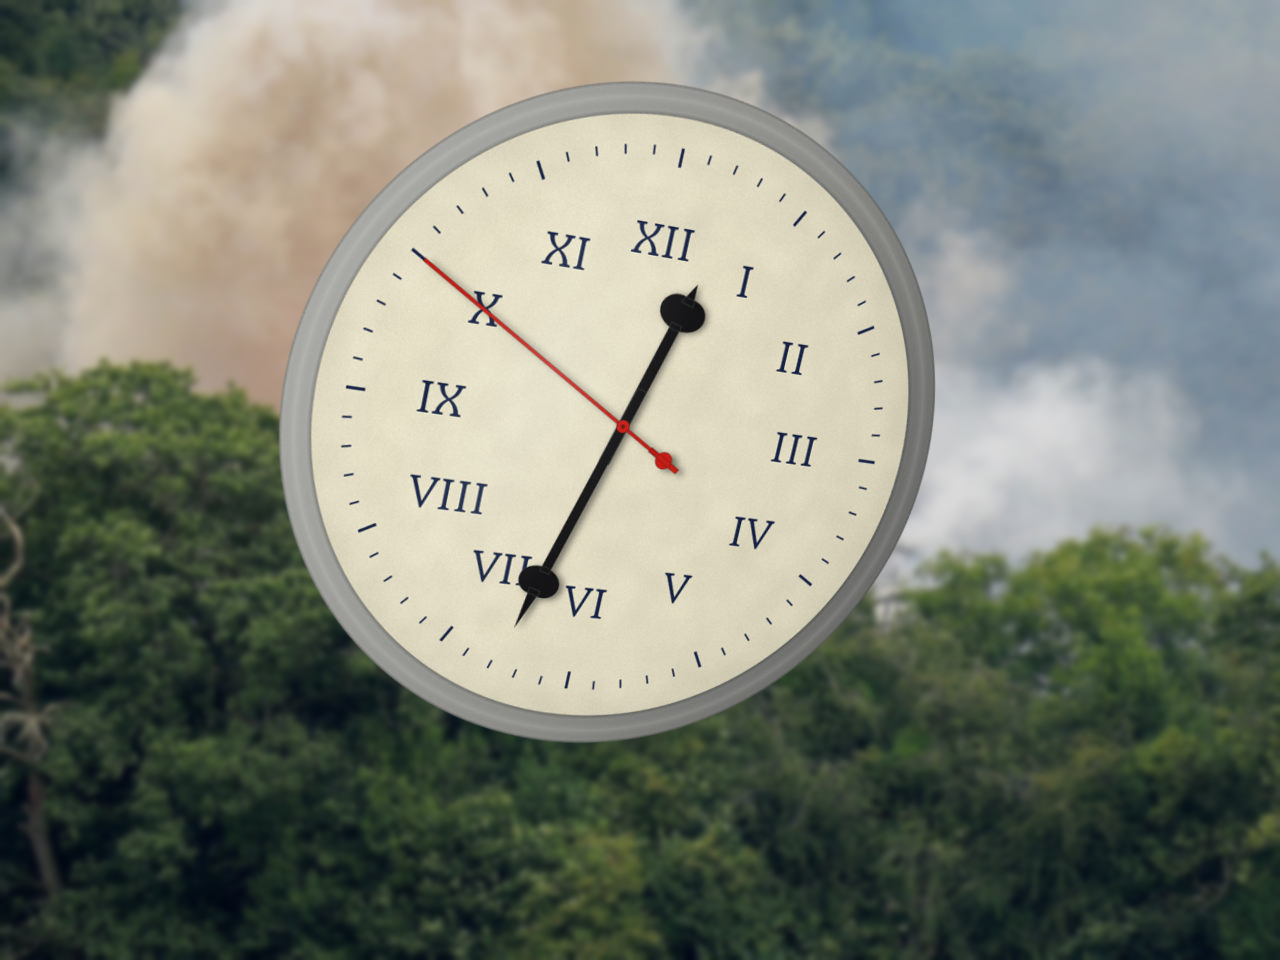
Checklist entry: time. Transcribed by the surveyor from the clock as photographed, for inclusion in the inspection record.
12:32:50
